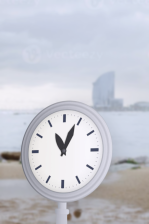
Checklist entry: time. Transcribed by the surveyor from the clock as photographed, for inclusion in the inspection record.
11:04
